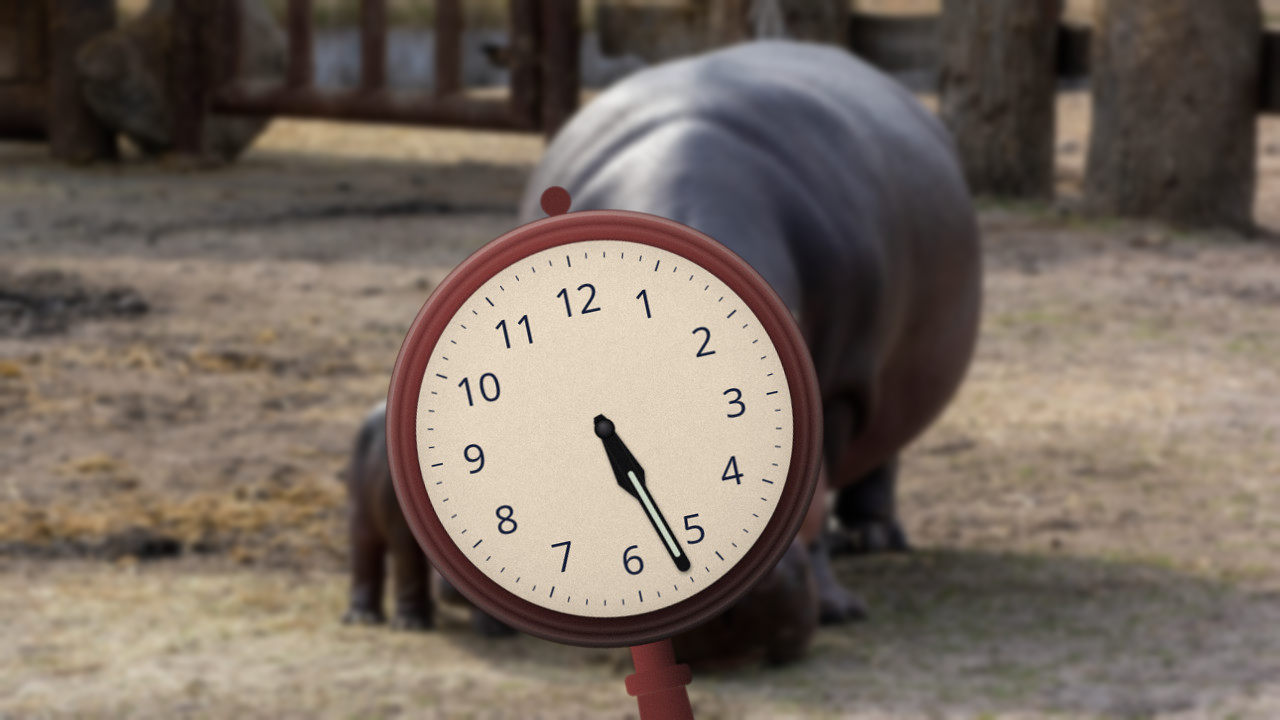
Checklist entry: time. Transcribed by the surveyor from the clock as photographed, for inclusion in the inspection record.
5:27
